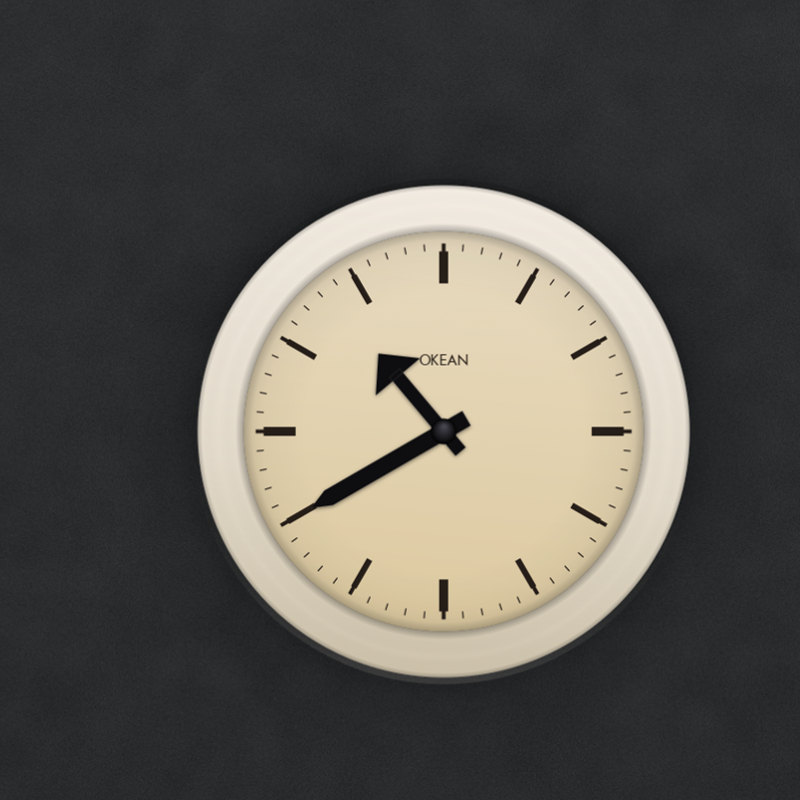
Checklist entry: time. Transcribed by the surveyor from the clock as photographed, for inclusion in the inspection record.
10:40
